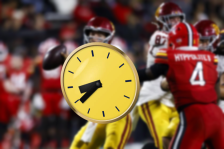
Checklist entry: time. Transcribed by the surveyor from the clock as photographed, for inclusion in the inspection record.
8:39
